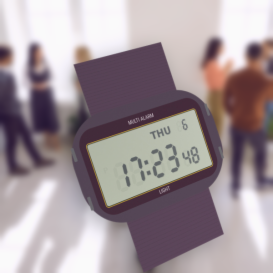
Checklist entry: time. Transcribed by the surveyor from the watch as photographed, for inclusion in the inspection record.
17:23:48
